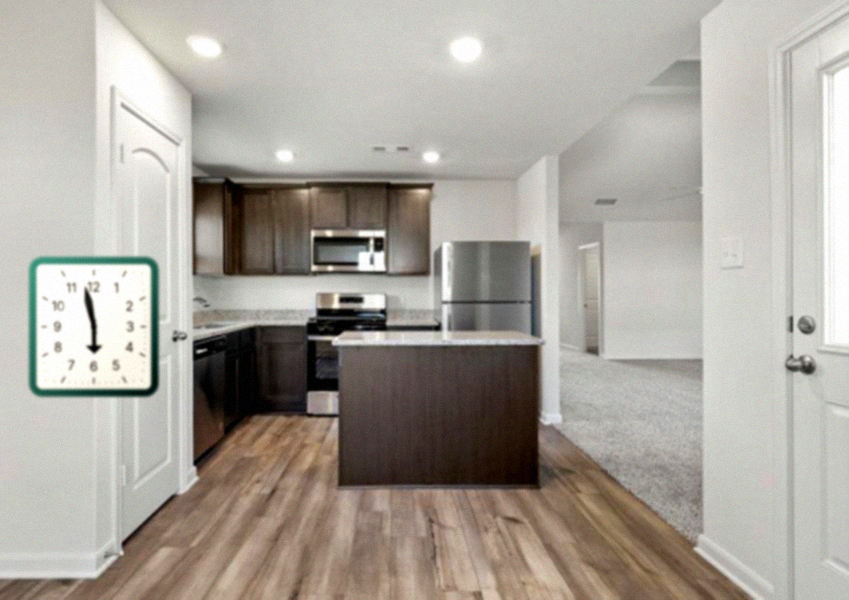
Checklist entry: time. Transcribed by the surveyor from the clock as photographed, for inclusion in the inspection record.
5:58
